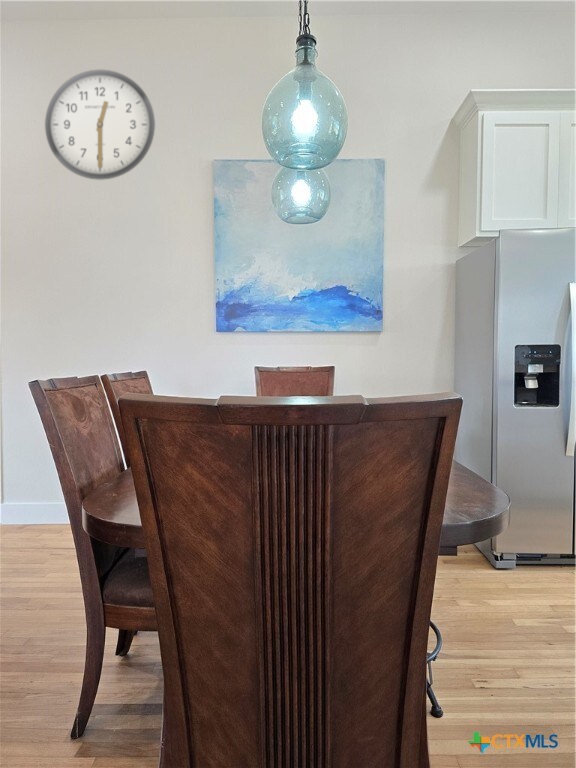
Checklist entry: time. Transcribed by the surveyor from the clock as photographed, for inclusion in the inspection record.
12:30
